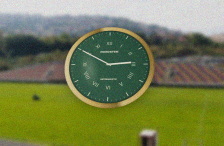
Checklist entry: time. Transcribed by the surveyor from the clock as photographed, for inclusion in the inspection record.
2:50
